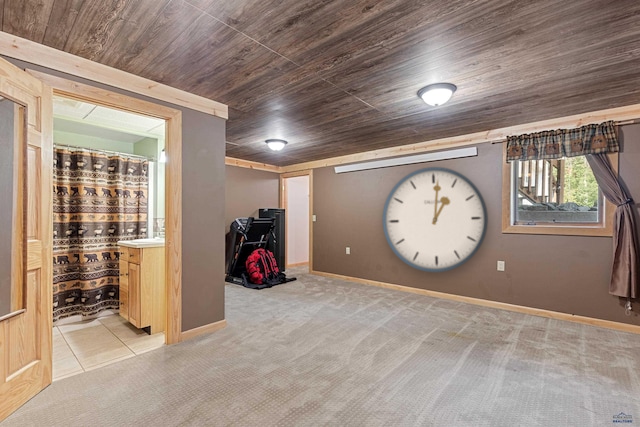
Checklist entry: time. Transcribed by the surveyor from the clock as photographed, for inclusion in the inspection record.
1:01
